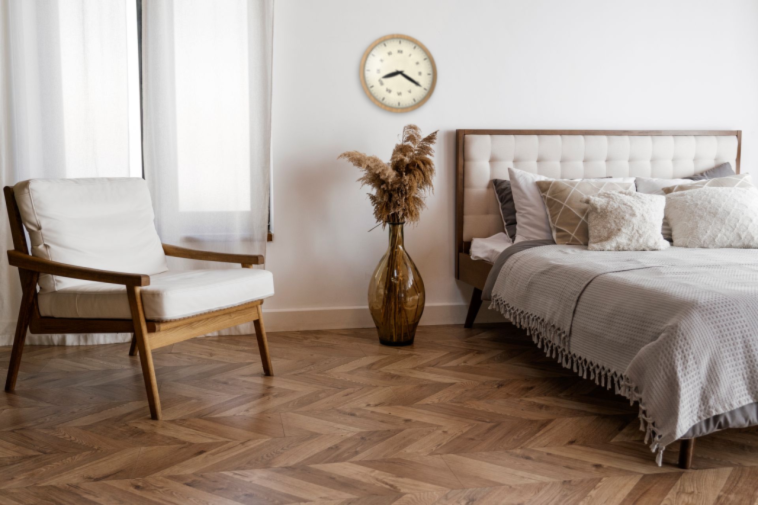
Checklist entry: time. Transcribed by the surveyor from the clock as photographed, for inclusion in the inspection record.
8:20
